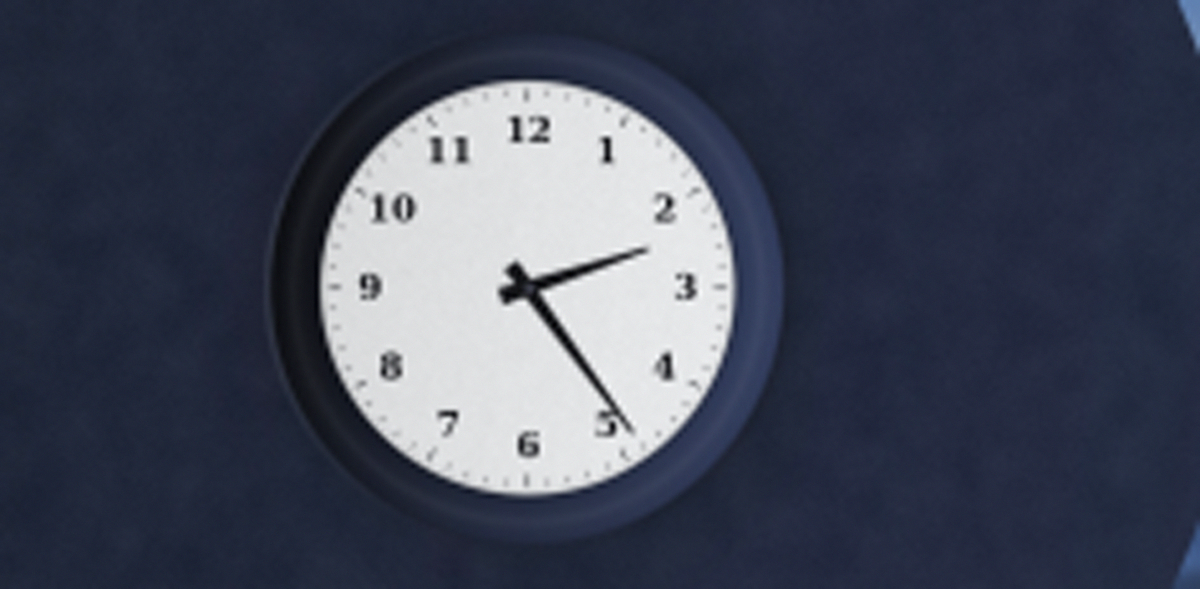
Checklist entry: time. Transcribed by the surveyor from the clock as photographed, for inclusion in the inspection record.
2:24
